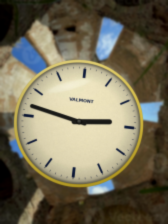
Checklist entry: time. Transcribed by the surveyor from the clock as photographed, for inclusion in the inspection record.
2:47
